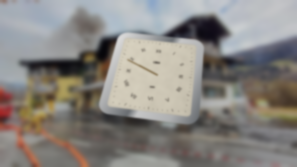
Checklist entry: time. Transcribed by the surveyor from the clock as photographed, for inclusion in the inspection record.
9:49
